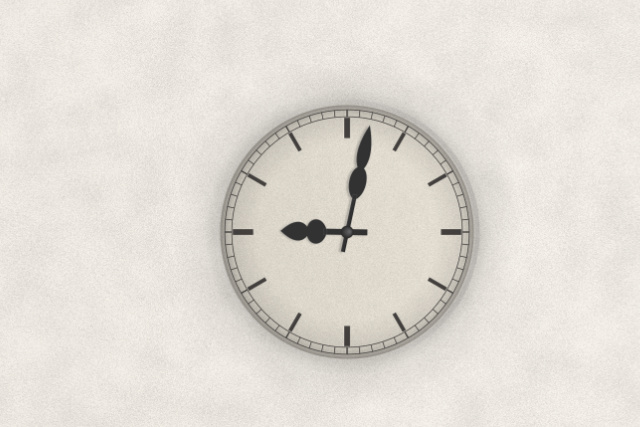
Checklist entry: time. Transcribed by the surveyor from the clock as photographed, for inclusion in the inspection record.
9:02
